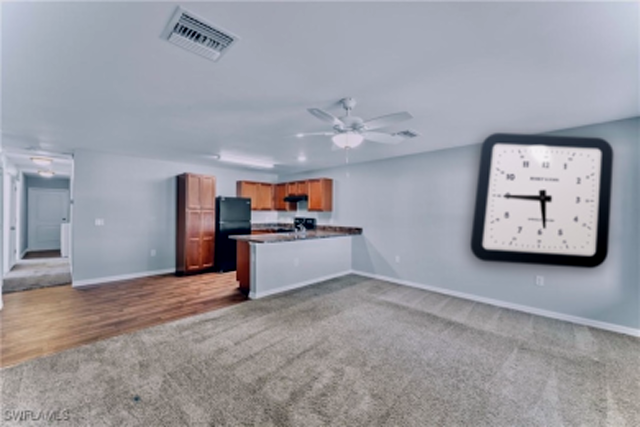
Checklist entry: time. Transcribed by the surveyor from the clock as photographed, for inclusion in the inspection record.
5:45
